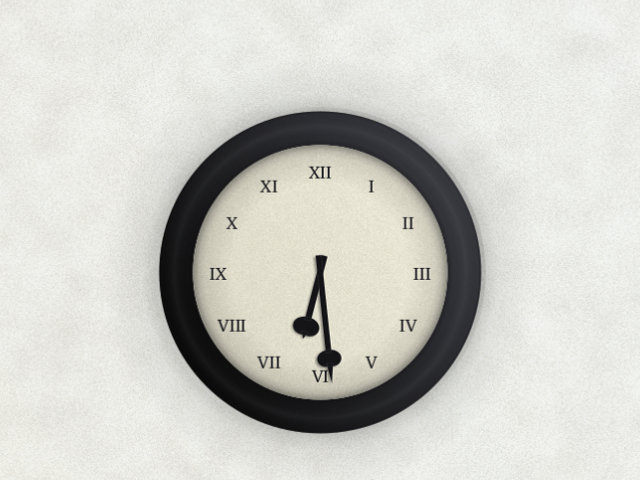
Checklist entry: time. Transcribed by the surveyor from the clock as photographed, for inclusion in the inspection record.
6:29
